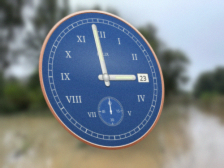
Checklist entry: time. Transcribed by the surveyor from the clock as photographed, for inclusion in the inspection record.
2:59
